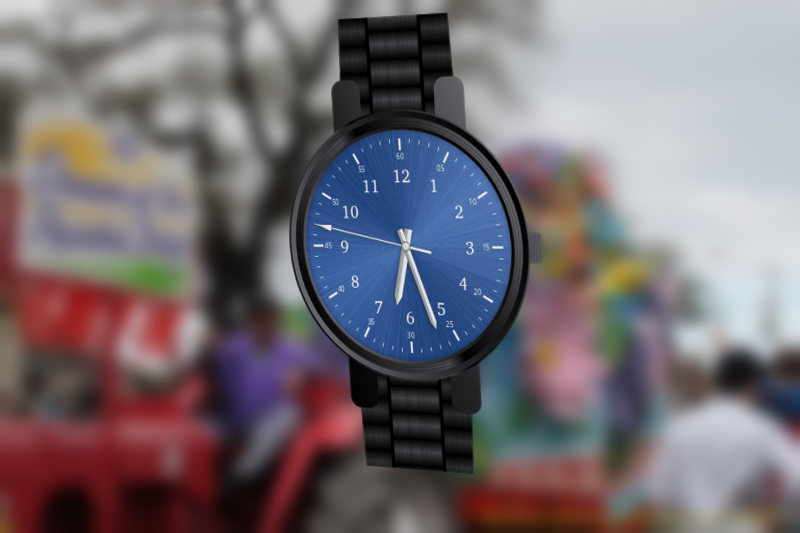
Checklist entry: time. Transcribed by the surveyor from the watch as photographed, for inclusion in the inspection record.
6:26:47
